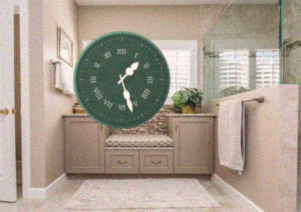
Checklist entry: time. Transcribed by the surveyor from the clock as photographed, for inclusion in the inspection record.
1:27
